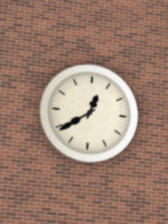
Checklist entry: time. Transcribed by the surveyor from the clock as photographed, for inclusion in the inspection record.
12:39
